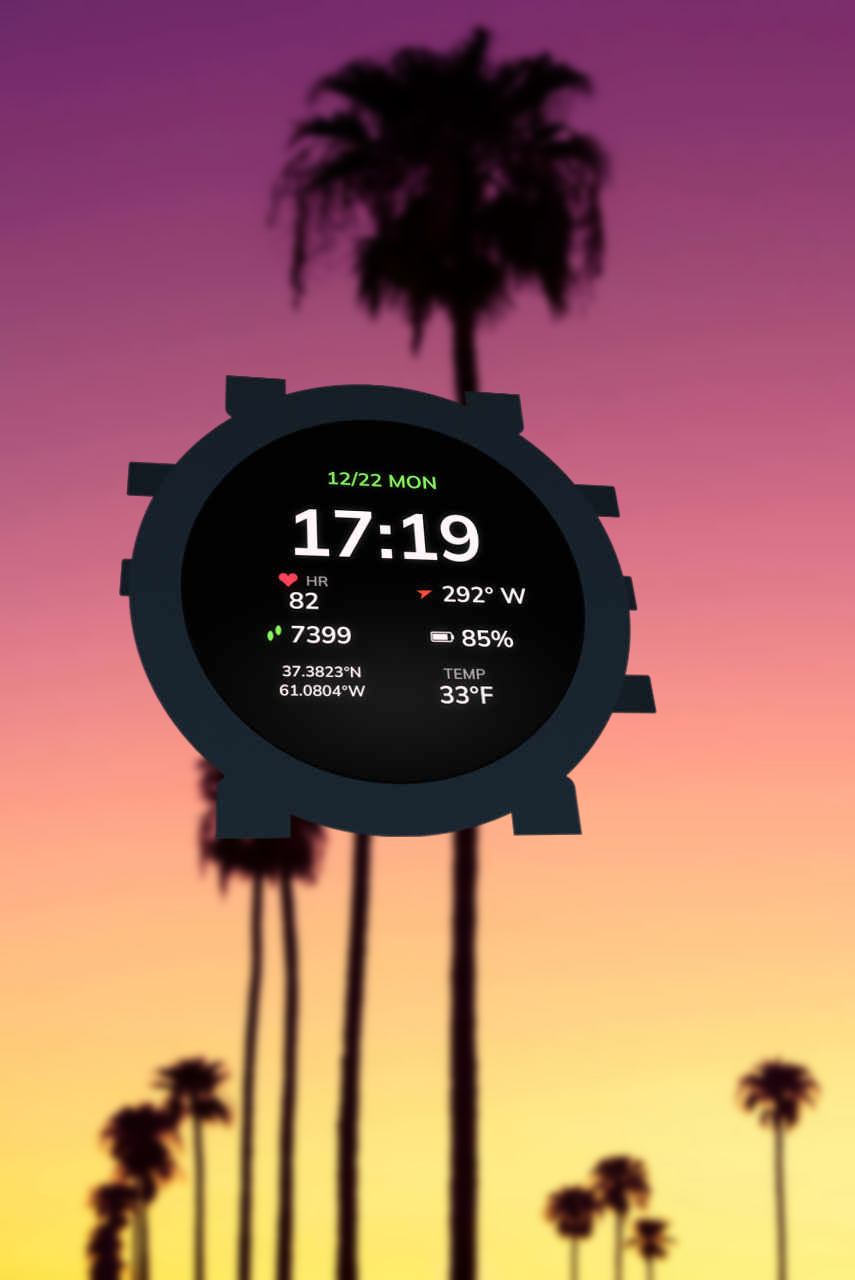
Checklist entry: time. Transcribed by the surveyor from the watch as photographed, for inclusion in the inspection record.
17:19
